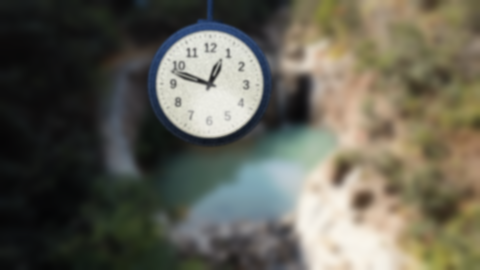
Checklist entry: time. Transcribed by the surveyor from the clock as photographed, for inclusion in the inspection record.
12:48
